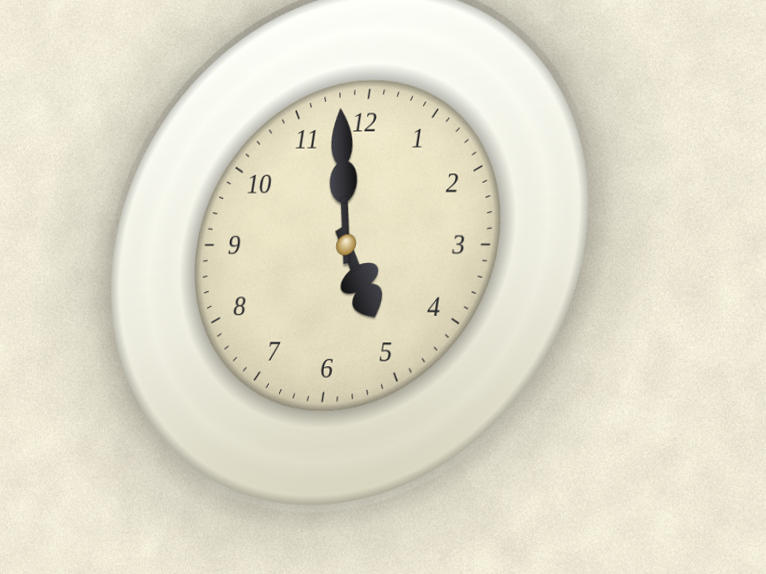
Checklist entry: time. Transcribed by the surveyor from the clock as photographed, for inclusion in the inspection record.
4:58
